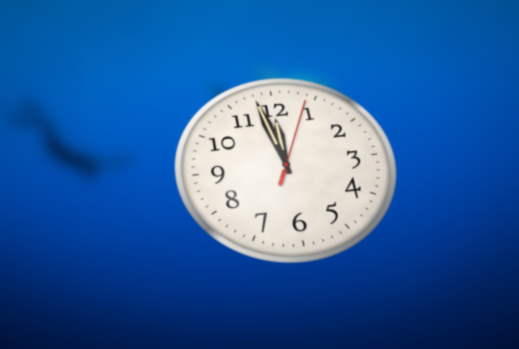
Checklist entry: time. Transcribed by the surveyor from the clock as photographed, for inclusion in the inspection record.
11:58:04
